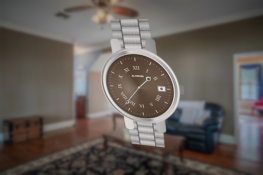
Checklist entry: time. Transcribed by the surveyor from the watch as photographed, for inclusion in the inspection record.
1:37
